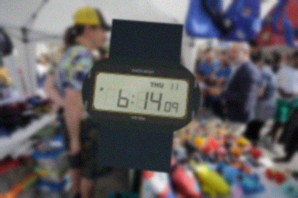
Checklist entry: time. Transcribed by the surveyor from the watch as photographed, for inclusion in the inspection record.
6:14
